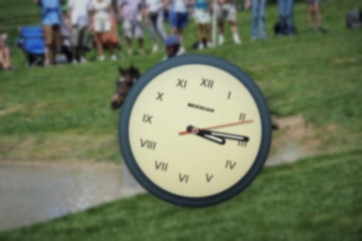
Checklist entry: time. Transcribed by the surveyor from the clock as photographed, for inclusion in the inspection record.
3:14:11
